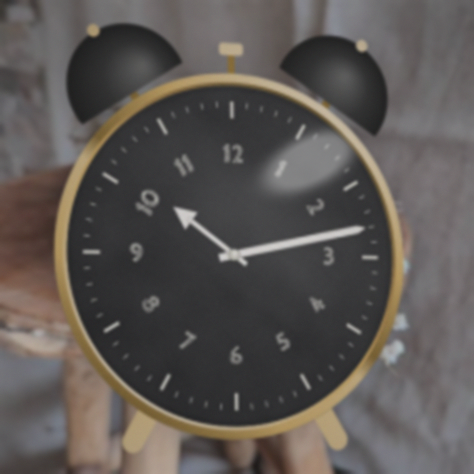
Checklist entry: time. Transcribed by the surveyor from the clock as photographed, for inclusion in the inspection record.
10:13
